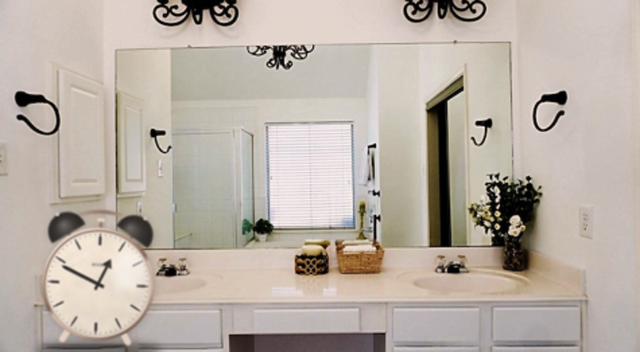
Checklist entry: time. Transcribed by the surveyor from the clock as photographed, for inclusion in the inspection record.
12:49
